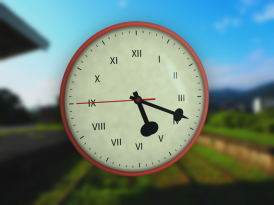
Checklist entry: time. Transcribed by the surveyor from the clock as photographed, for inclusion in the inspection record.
5:18:45
